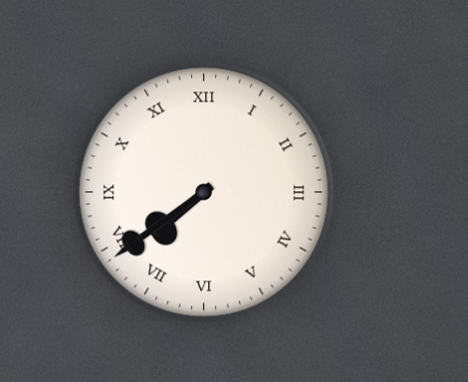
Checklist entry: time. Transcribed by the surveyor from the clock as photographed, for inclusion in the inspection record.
7:39
